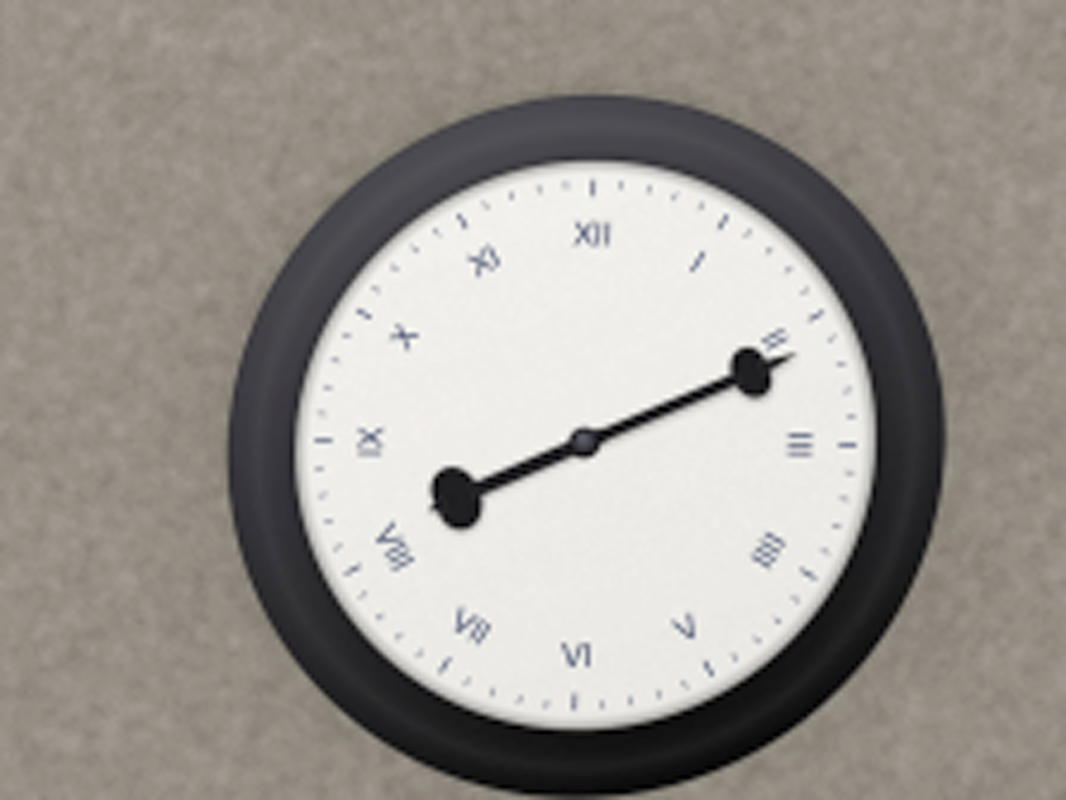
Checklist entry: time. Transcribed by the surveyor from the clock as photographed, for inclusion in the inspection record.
8:11
